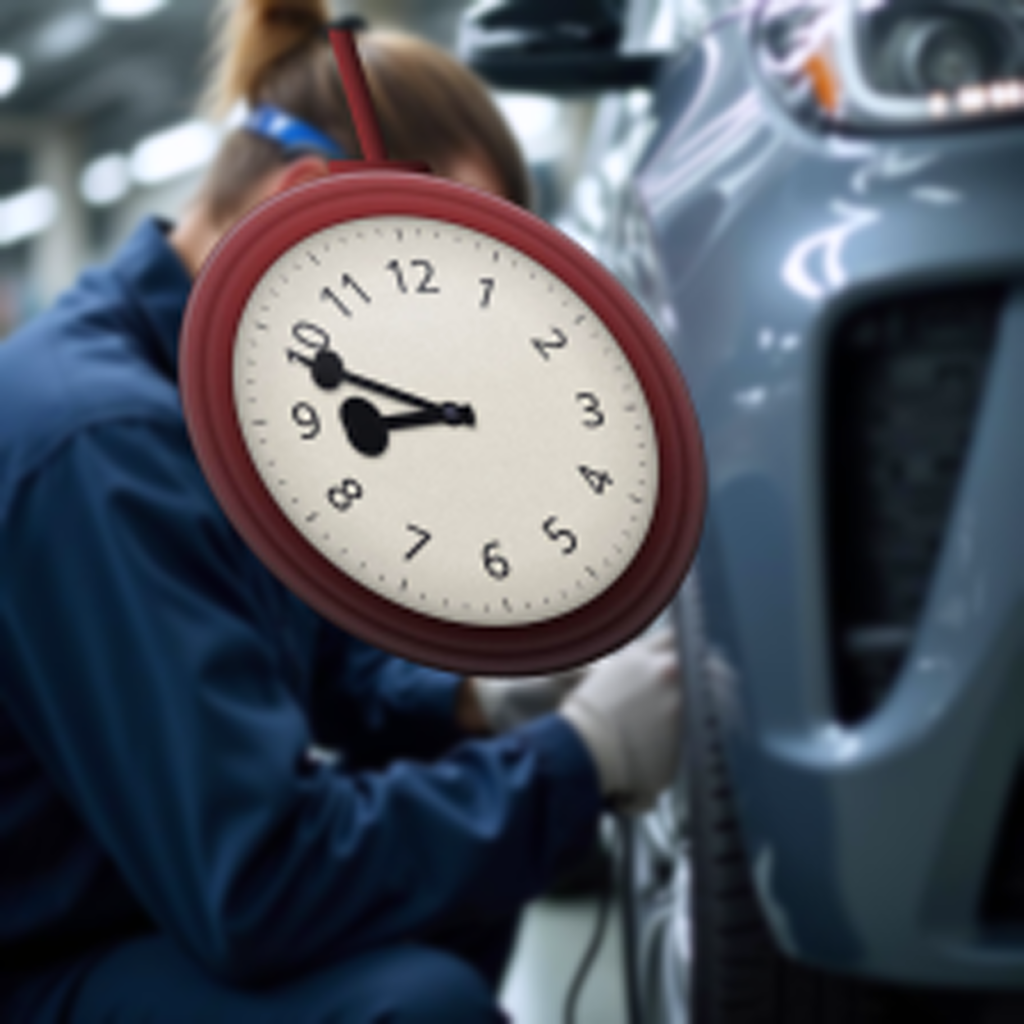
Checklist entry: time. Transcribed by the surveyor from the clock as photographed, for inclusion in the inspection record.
8:49
